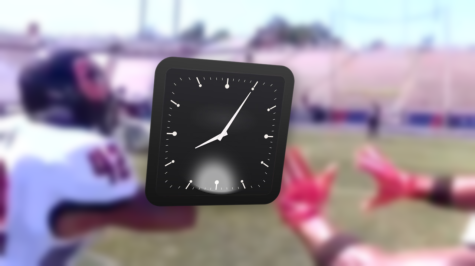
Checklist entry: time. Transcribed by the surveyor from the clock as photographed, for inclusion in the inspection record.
8:05
